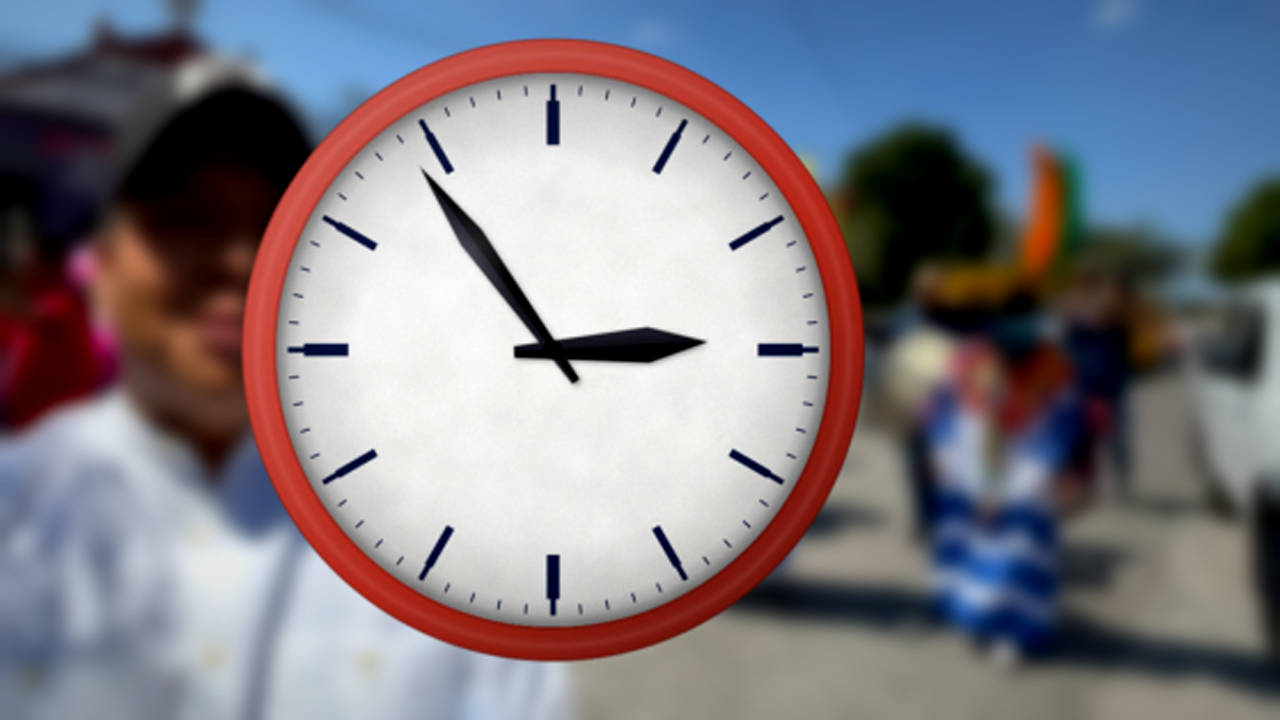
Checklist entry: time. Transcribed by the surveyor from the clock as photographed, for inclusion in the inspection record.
2:54
